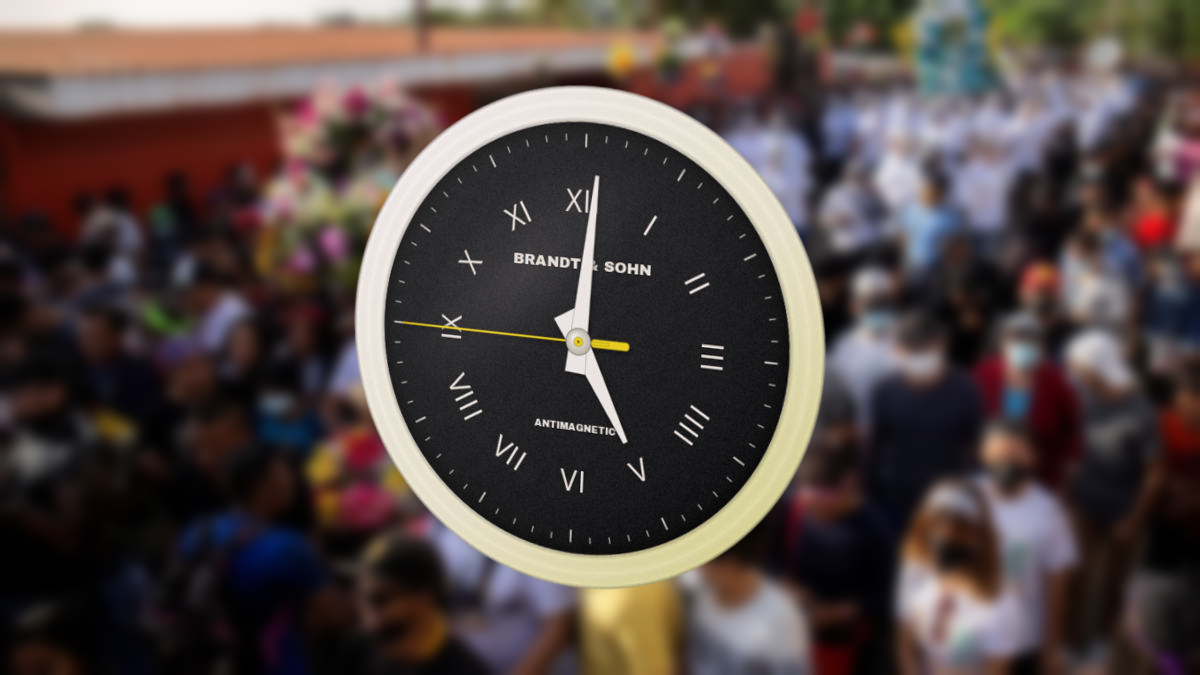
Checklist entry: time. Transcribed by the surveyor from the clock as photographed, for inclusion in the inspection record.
5:00:45
